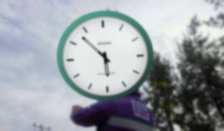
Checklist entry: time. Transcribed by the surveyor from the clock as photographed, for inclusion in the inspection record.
5:53
